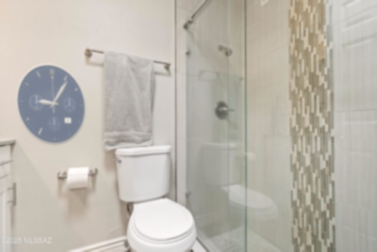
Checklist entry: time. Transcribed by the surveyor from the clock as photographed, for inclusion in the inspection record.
9:06
